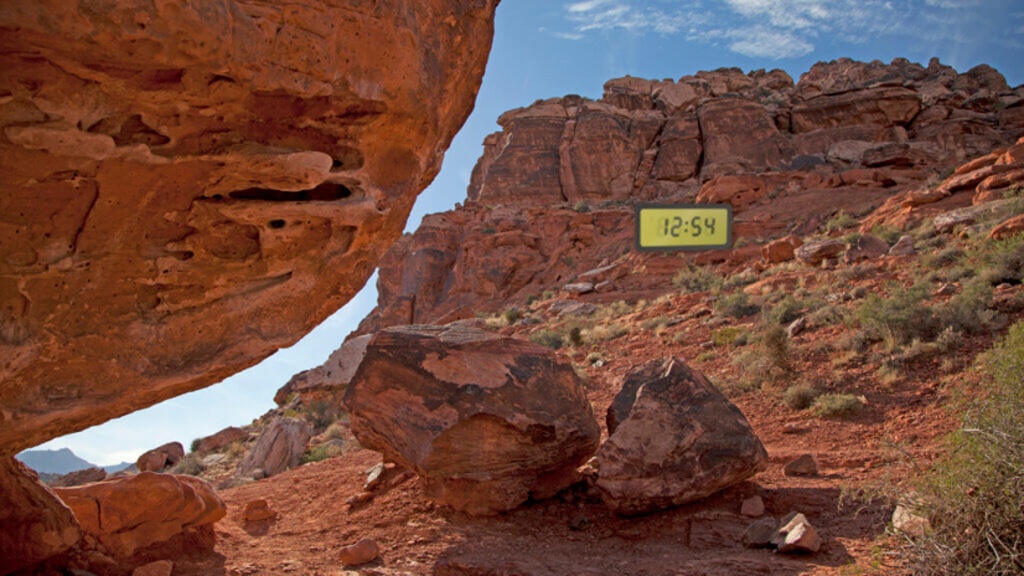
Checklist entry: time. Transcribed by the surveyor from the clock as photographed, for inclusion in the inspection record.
12:54
